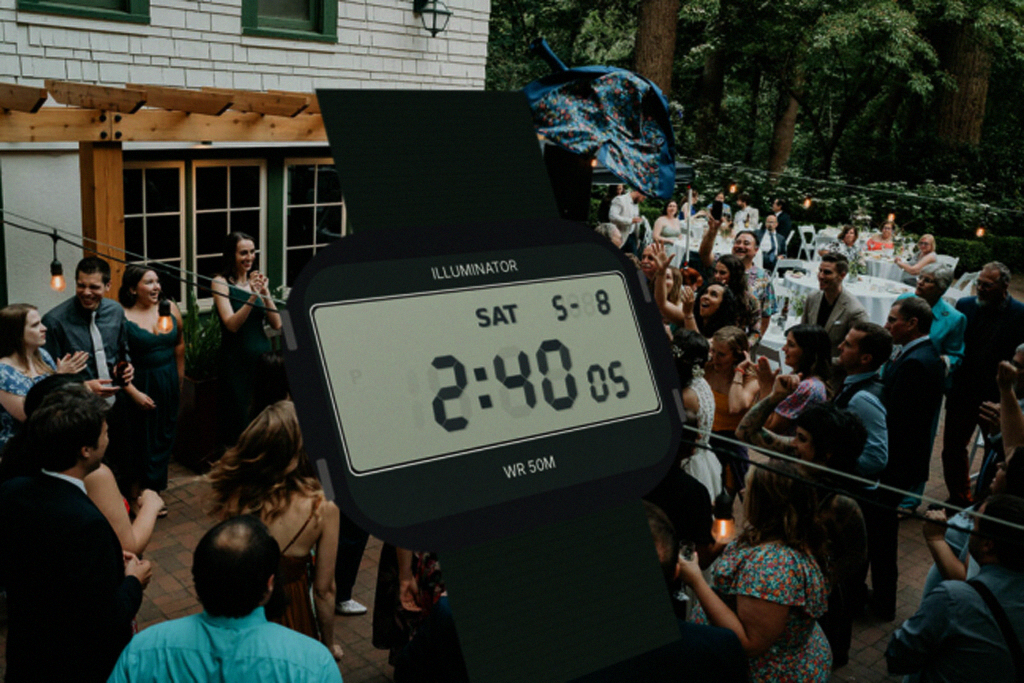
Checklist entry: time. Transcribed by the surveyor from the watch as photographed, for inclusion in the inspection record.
2:40:05
